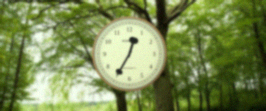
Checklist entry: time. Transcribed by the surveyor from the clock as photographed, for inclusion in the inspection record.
12:35
